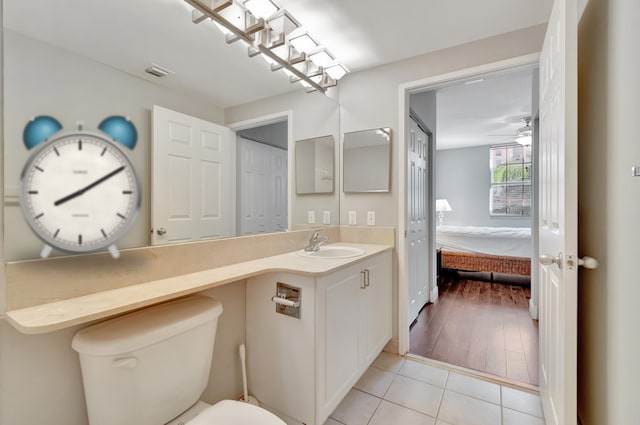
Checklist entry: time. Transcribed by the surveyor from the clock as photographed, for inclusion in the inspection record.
8:10
